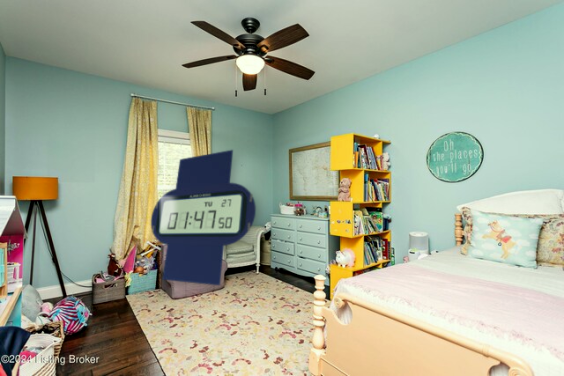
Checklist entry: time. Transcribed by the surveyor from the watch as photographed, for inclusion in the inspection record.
1:47:50
